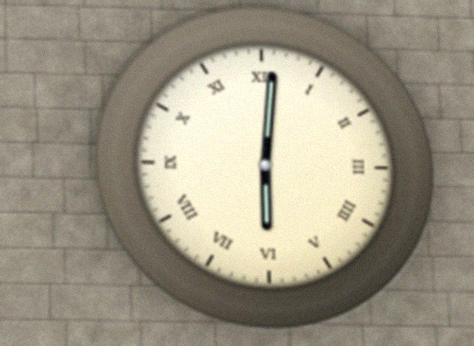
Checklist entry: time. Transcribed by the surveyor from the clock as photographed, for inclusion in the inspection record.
6:01
